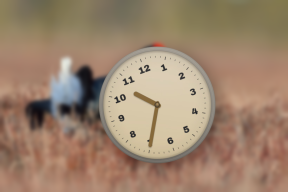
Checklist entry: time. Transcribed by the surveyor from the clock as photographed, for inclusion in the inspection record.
10:35
